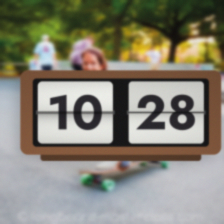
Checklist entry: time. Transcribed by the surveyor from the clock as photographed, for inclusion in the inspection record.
10:28
